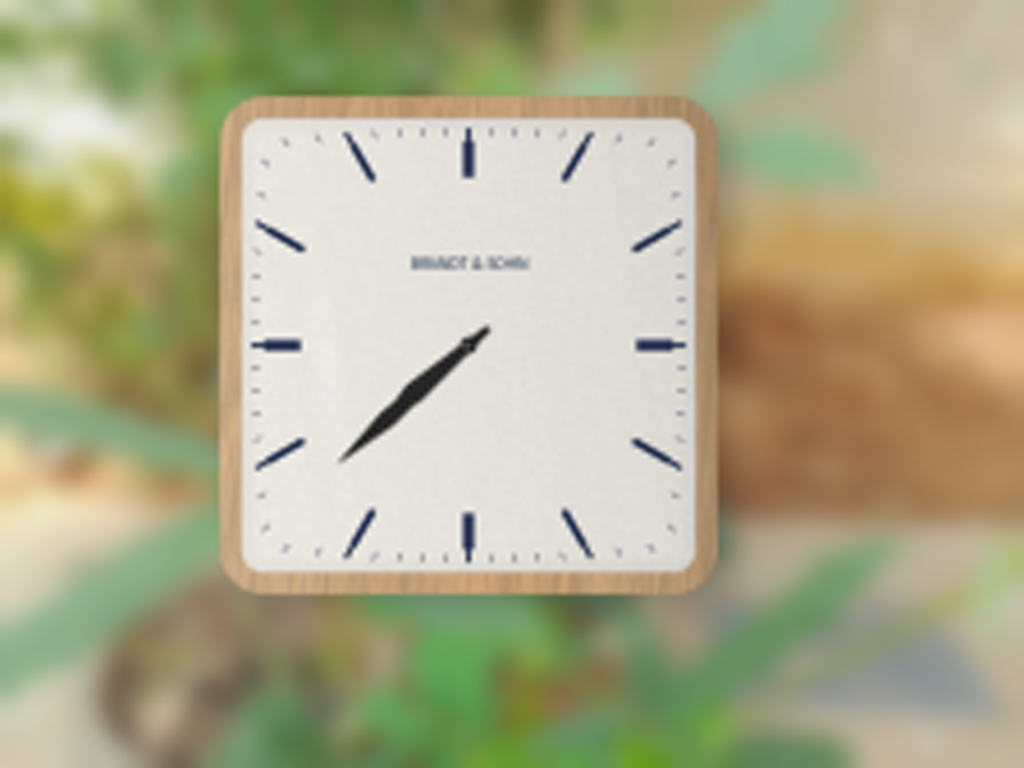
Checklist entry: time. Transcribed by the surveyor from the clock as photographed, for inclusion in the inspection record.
7:38
